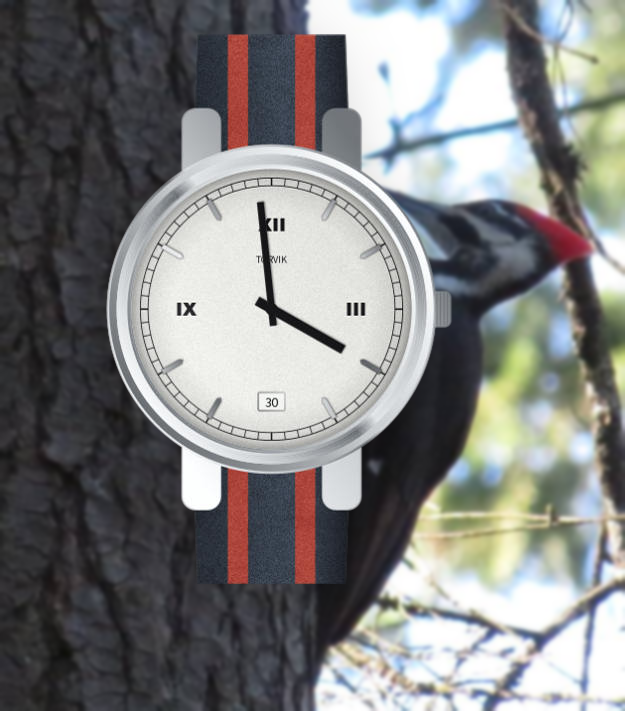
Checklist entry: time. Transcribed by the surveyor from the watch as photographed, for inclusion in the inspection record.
3:59
